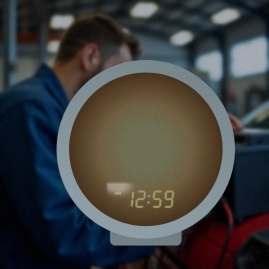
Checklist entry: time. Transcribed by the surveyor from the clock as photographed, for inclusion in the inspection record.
12:59
